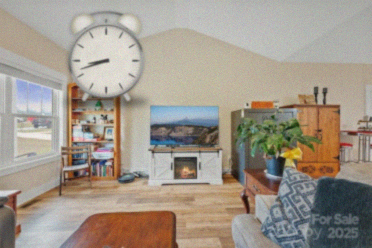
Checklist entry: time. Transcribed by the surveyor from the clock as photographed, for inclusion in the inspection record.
8:42
